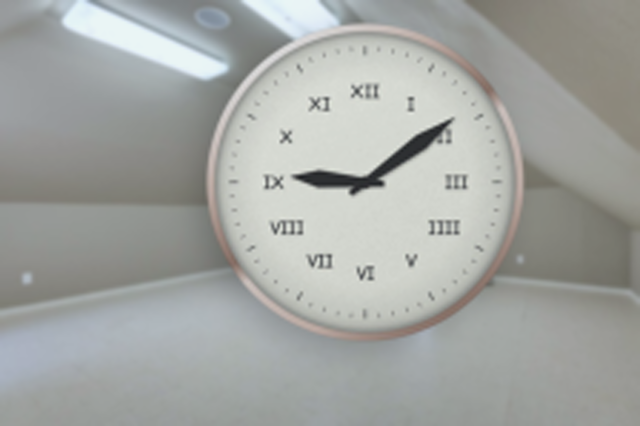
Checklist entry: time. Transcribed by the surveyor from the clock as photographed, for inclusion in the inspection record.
9:09
